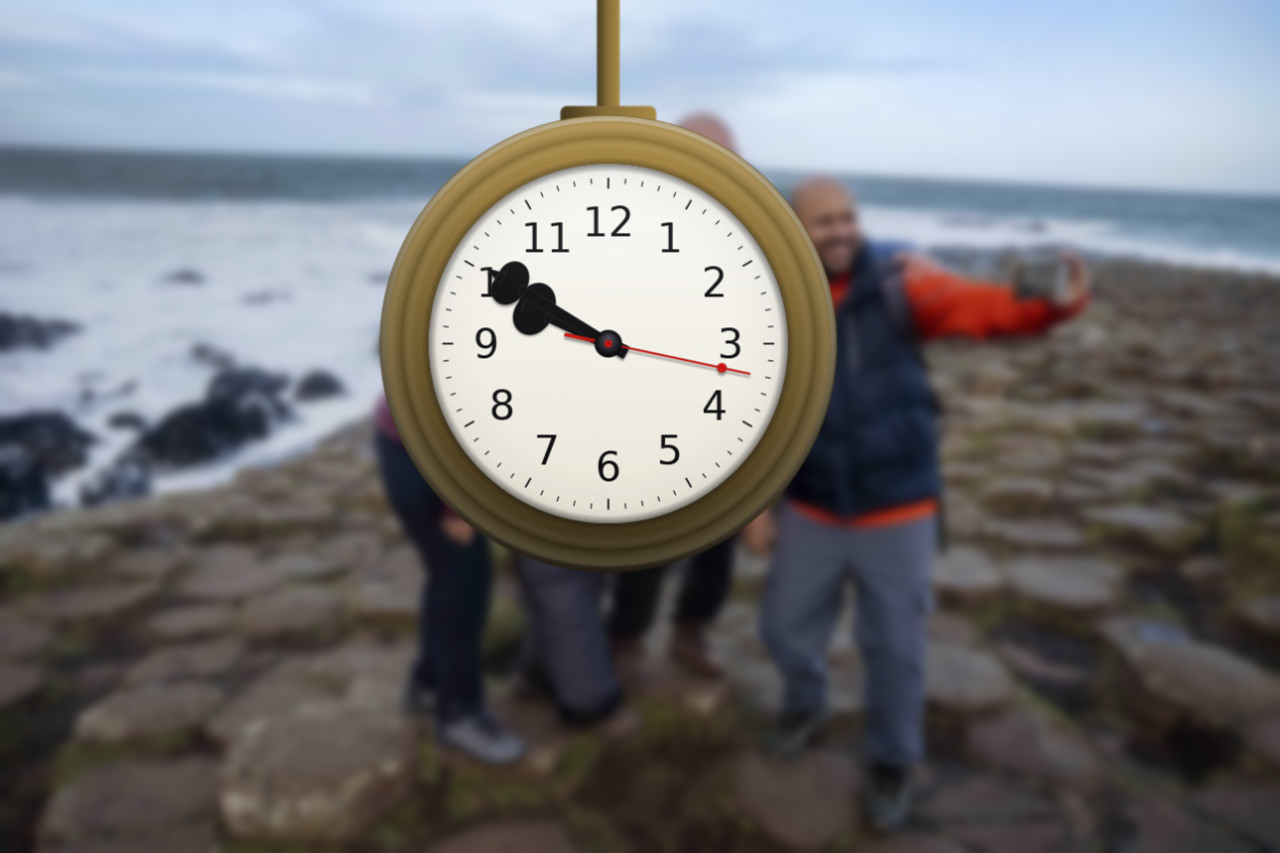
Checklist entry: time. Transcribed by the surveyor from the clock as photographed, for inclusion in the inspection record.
9:50:17
